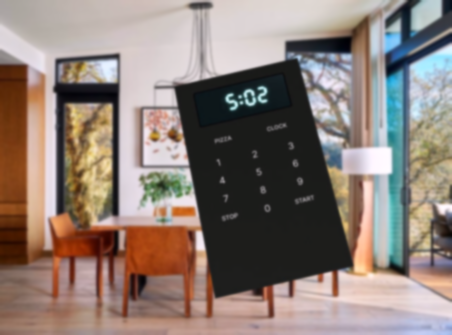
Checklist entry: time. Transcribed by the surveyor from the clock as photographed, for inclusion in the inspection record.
5:02
